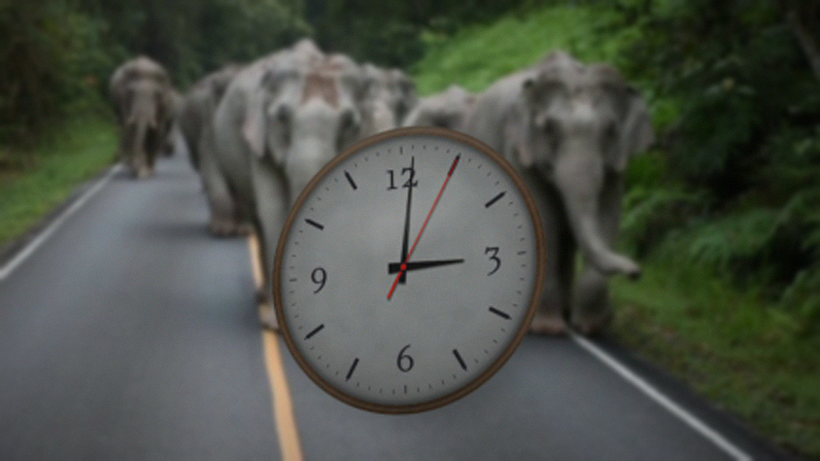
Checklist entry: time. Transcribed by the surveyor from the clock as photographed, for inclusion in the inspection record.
3:01:05
